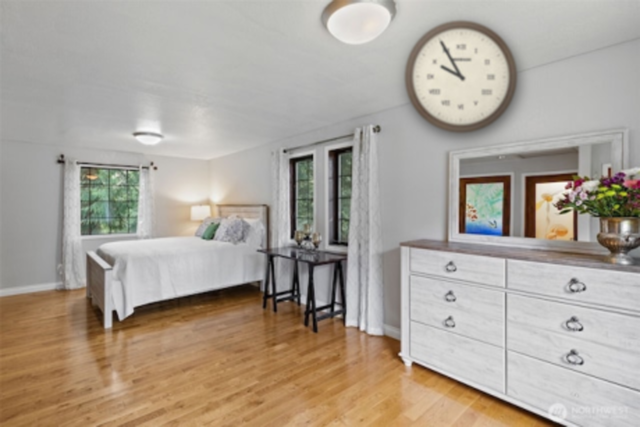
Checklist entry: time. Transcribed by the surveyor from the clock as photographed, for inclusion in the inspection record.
9:55
